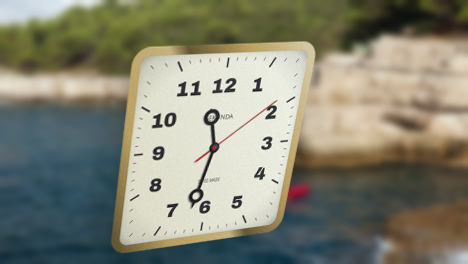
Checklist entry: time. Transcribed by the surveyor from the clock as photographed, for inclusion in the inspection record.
11:32:09
